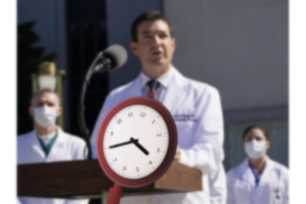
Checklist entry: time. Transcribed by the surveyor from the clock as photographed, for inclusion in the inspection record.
3:40
